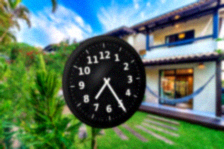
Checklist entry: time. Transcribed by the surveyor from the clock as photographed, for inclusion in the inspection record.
7:25
